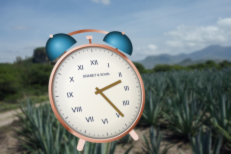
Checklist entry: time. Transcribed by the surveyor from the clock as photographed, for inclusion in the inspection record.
2:24
